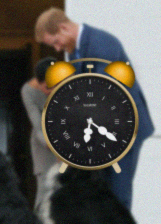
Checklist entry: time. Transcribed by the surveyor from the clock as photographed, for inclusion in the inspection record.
6:21
